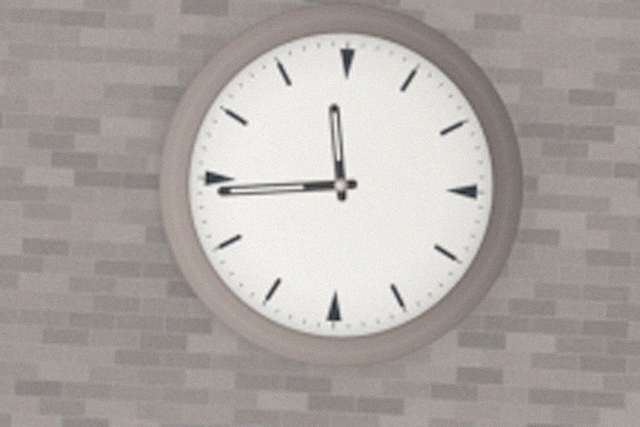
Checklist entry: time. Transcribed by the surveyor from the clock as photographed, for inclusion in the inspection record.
11:44
